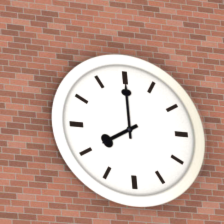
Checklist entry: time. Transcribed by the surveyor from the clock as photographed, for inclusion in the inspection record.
8:00
